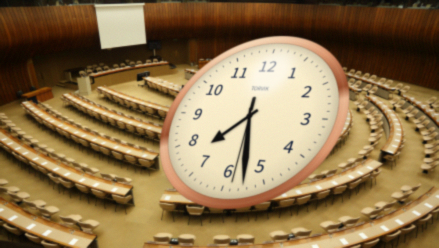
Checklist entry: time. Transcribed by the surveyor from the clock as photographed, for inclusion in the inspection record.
7:27:29
